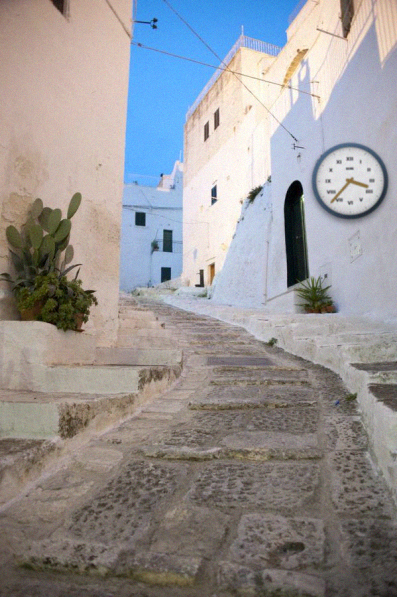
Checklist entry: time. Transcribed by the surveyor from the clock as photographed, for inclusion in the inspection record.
3:37
